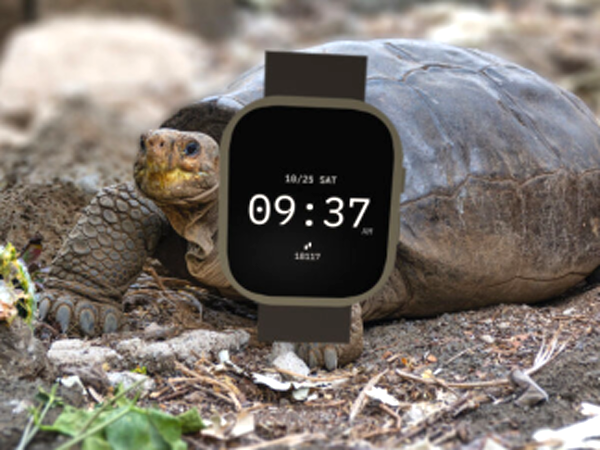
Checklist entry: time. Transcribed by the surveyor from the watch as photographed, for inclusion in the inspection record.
9:37
